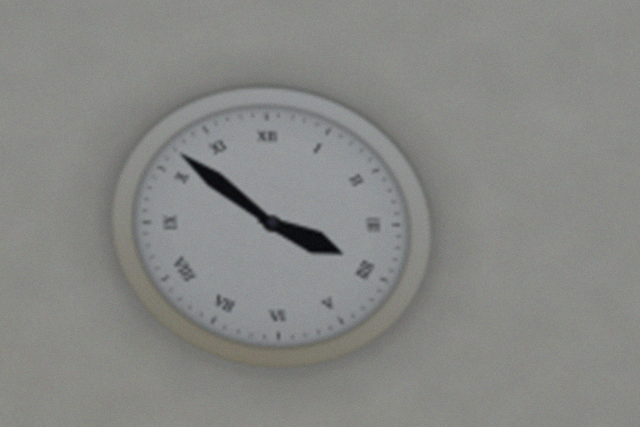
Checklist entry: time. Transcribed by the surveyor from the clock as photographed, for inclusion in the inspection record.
3:52
